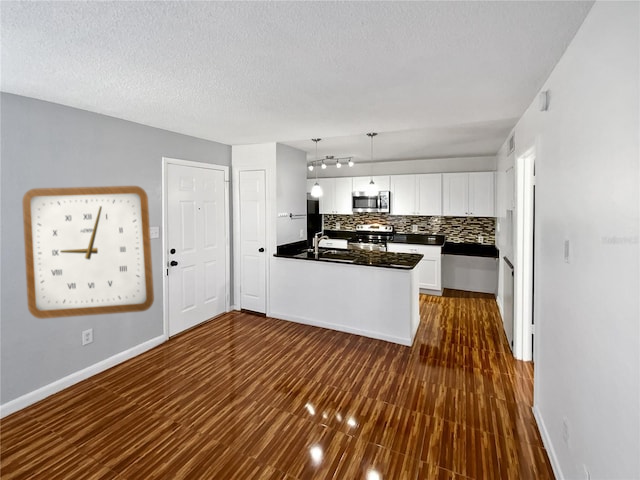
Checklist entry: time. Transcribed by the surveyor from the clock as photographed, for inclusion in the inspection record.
9:03
